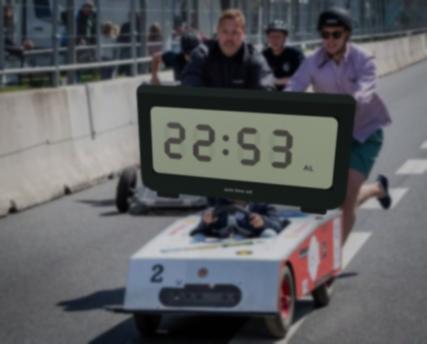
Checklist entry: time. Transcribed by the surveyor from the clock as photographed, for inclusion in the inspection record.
22:53
